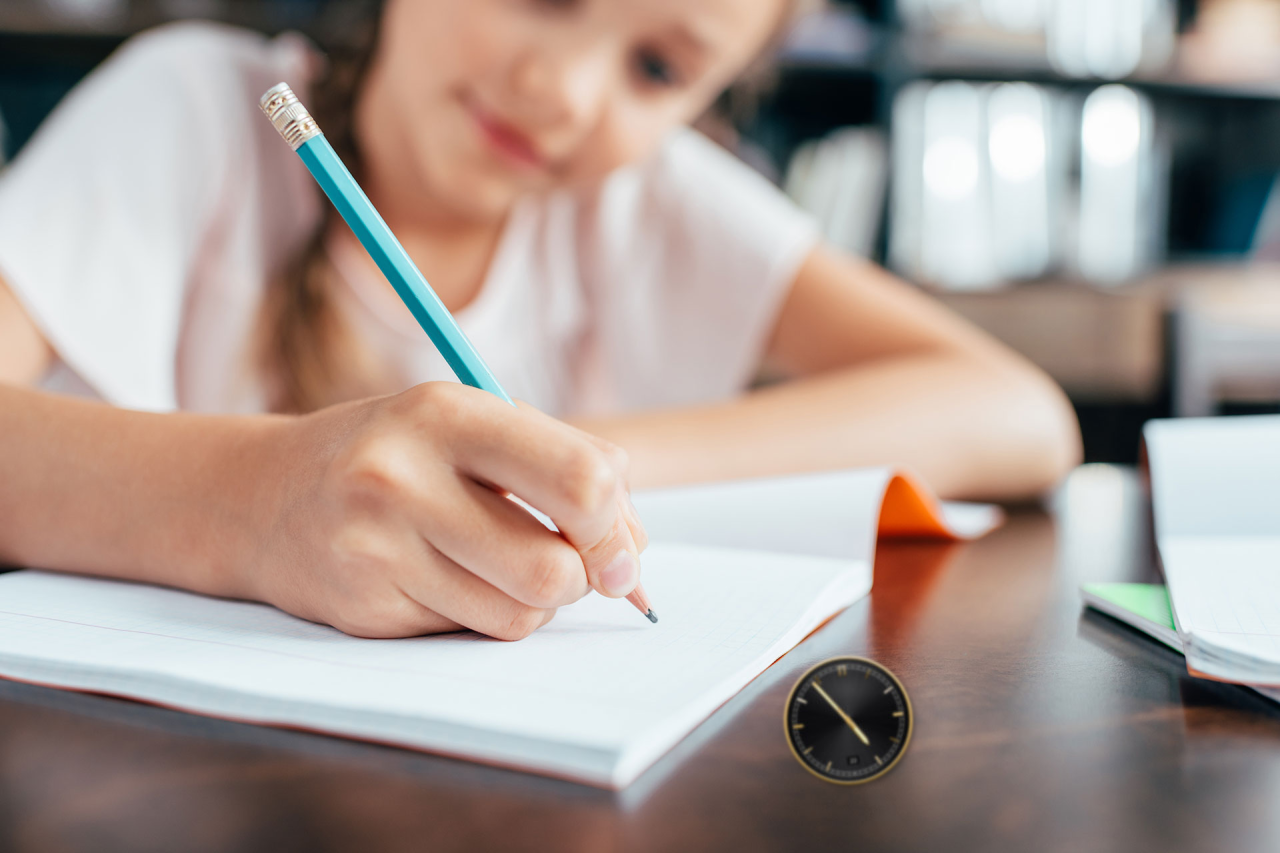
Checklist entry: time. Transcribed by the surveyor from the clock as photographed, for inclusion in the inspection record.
4:54
